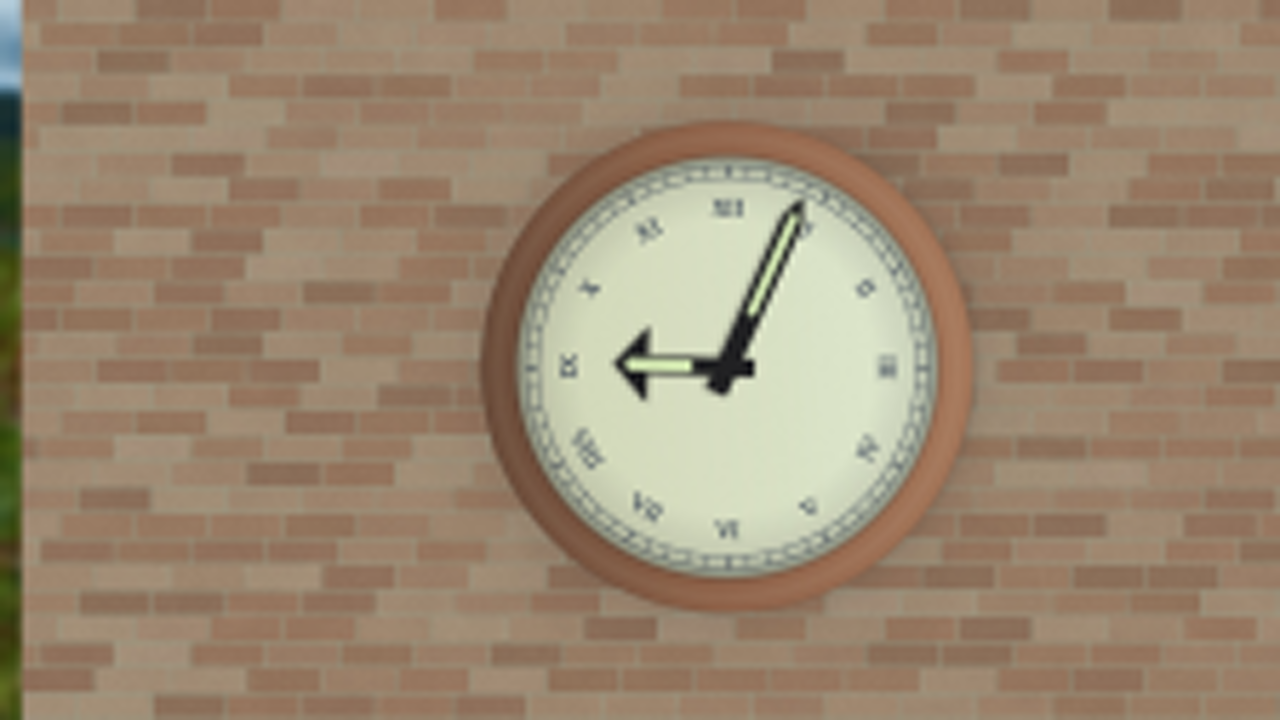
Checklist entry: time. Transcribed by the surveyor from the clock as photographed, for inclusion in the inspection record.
9:04
